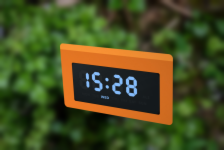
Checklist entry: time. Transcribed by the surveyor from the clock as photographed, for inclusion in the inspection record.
15:28
